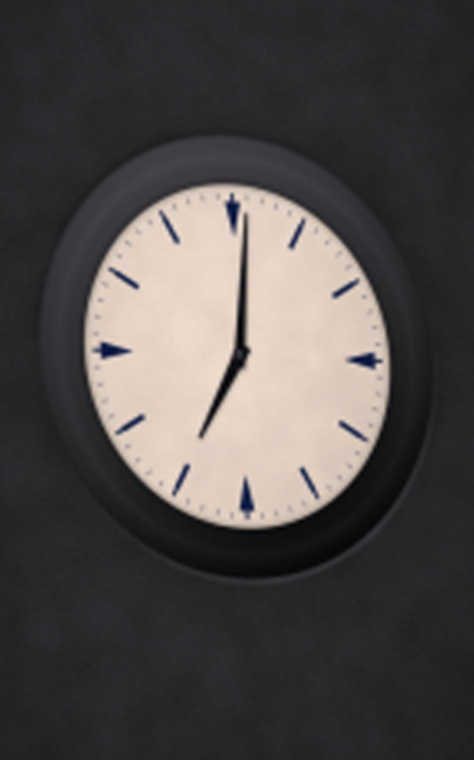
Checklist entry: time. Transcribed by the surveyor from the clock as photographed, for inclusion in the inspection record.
7:01
